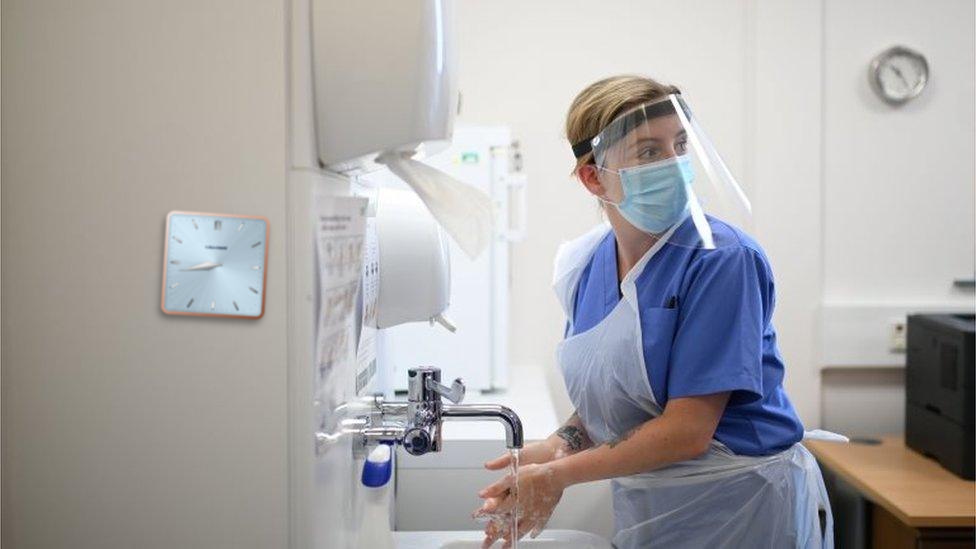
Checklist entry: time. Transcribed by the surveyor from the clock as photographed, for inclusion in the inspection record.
8:43
